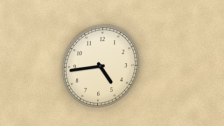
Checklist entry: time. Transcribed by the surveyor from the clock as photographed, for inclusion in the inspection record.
4:44
